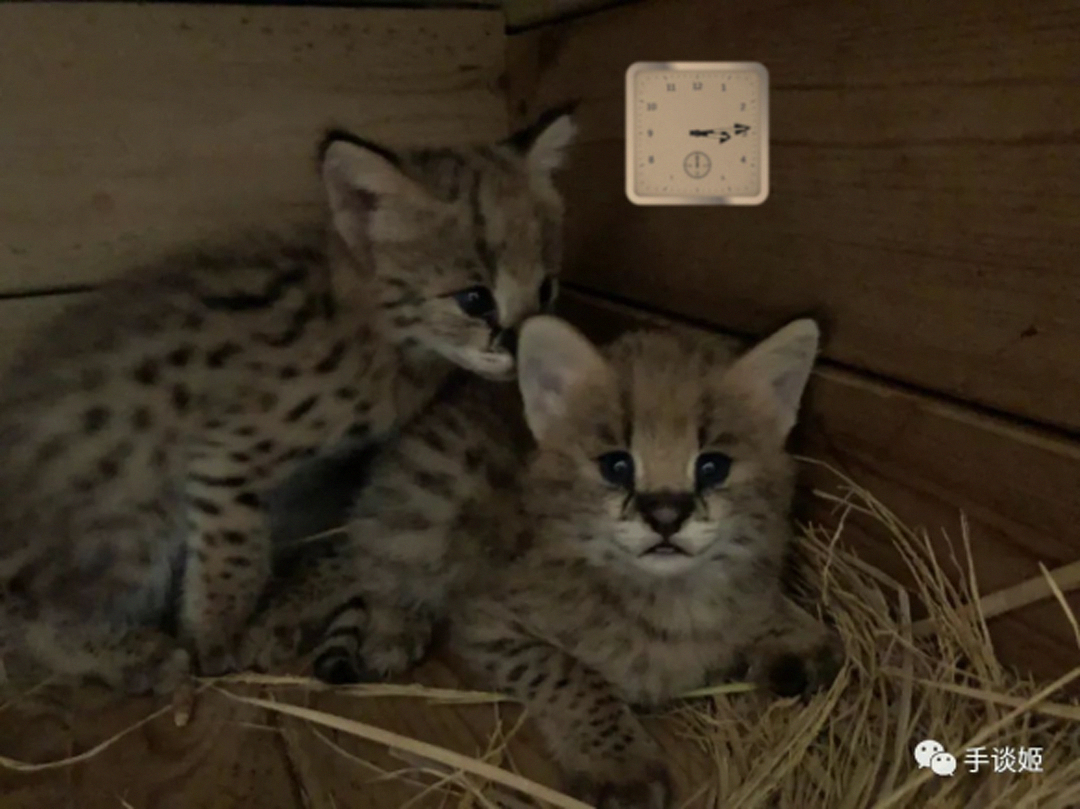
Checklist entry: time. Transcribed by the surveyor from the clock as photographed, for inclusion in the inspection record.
3:14
